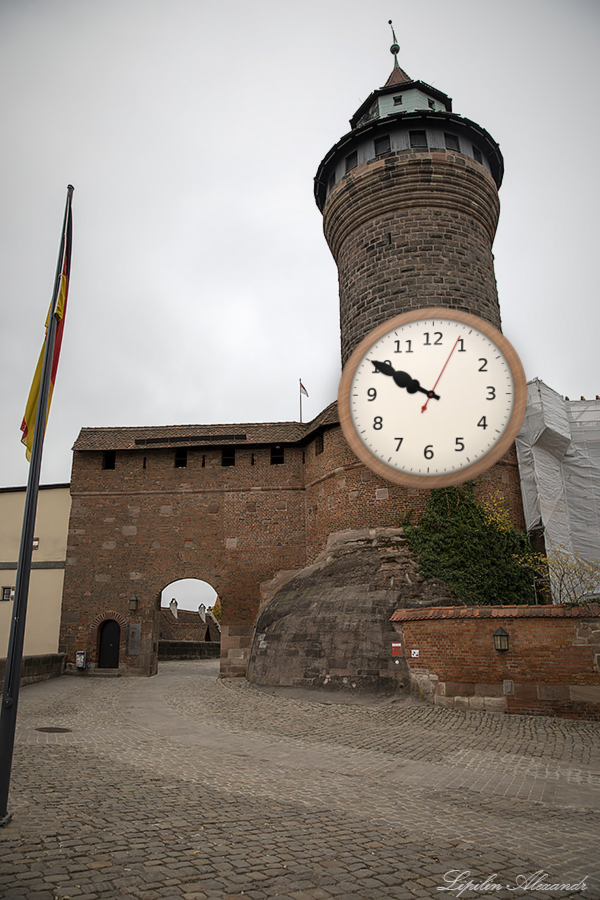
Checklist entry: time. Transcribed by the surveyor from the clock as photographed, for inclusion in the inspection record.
9:50:04
